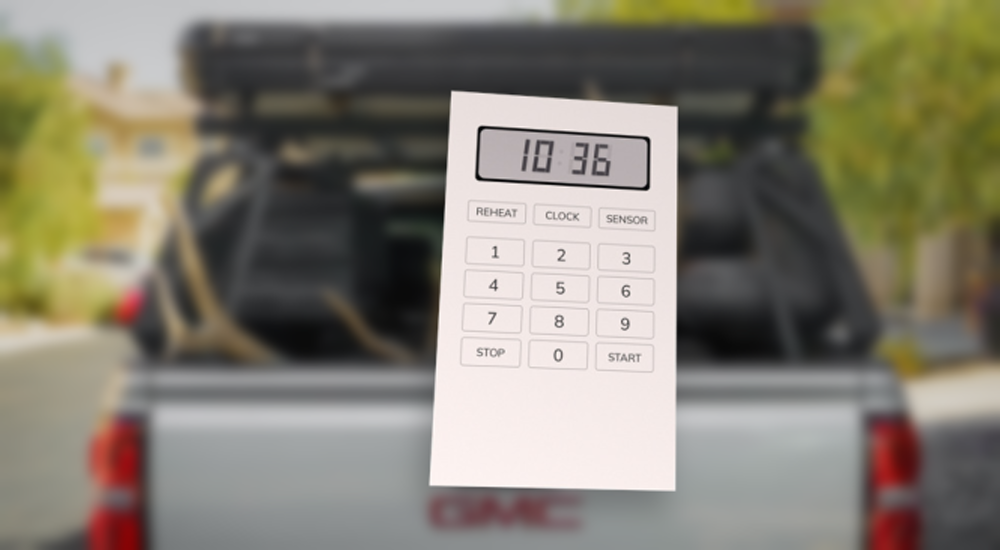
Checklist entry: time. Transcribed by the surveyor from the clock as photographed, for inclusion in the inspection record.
10:36
